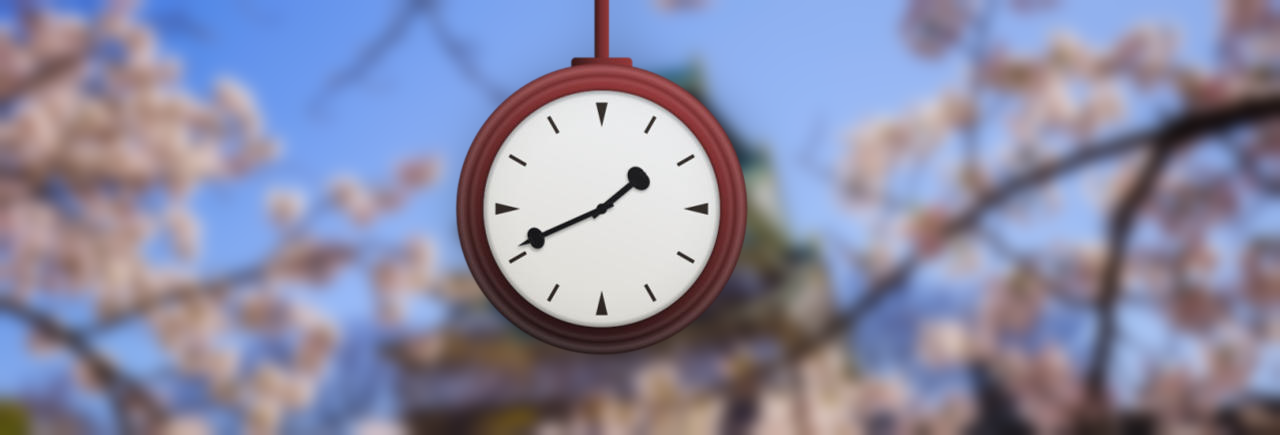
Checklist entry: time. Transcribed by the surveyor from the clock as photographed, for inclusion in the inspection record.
1:41
